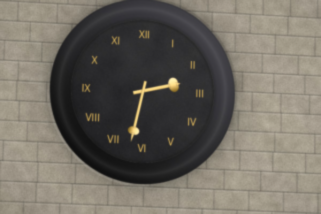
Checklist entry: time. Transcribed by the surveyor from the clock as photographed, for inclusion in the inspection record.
2:32
